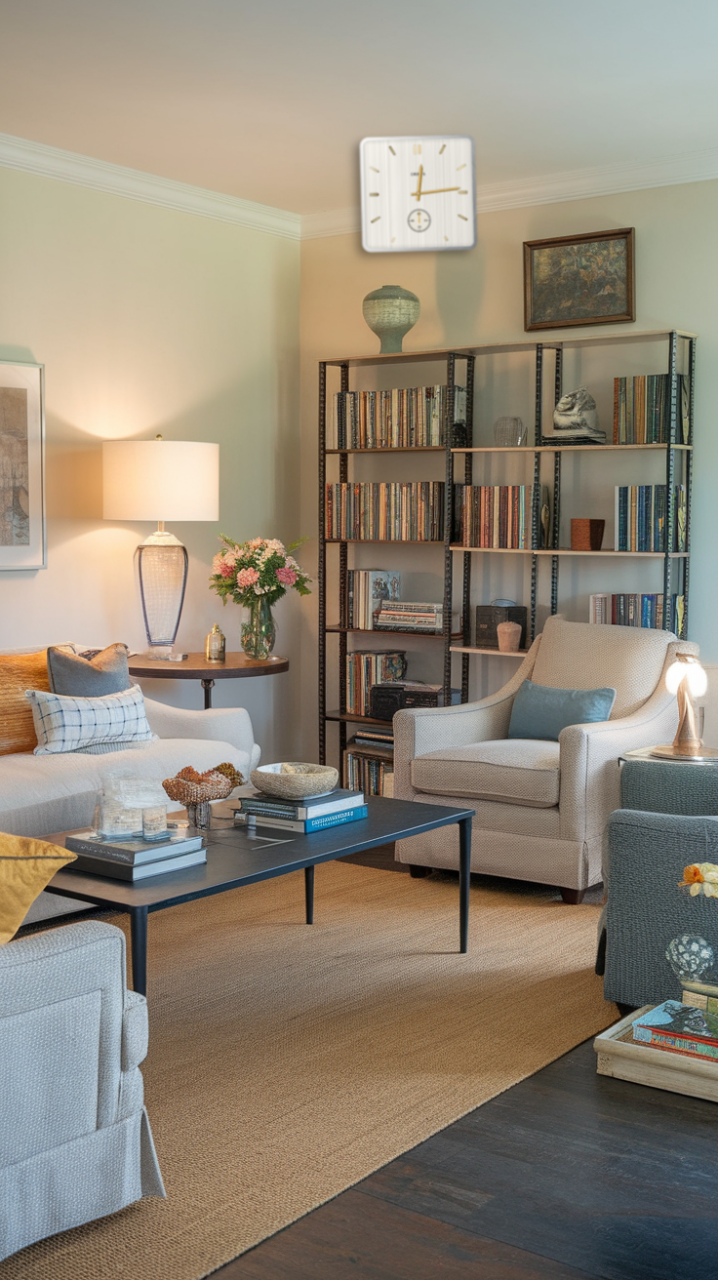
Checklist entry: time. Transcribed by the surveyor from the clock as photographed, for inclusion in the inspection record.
12:14
